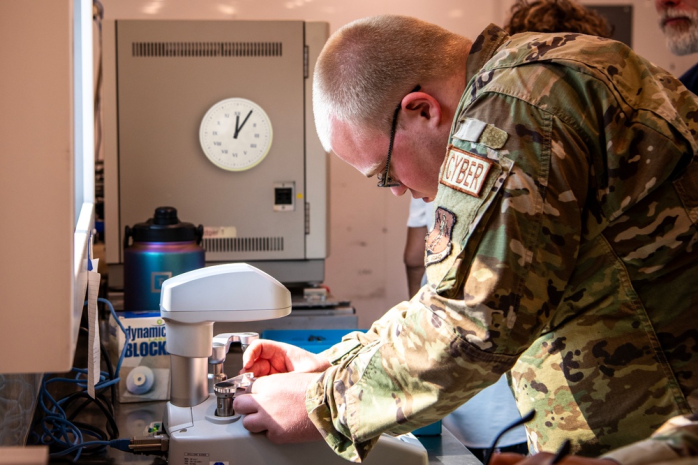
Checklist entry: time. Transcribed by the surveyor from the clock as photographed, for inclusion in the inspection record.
12:05
